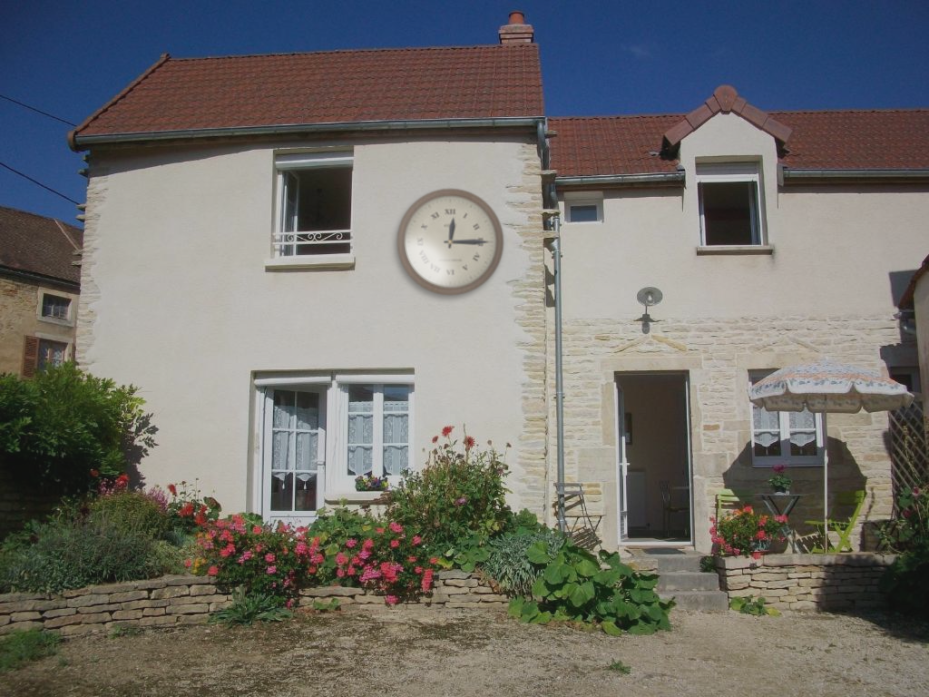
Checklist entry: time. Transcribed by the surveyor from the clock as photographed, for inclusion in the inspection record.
12:15
